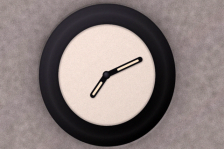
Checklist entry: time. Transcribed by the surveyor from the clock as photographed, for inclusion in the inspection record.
7:11
